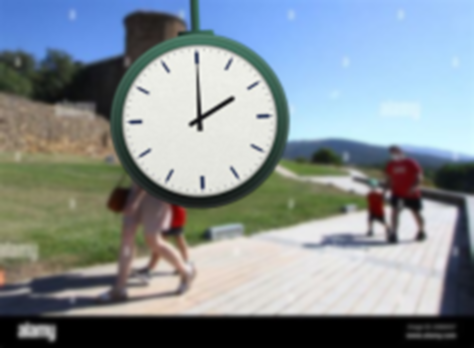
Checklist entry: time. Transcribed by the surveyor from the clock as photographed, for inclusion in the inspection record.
2:00
